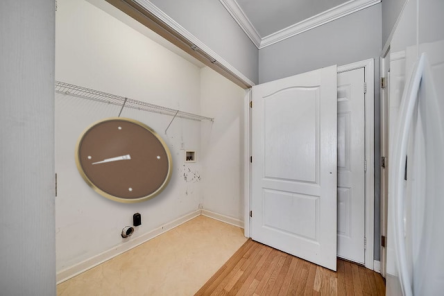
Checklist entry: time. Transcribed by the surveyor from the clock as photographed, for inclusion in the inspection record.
8:43
